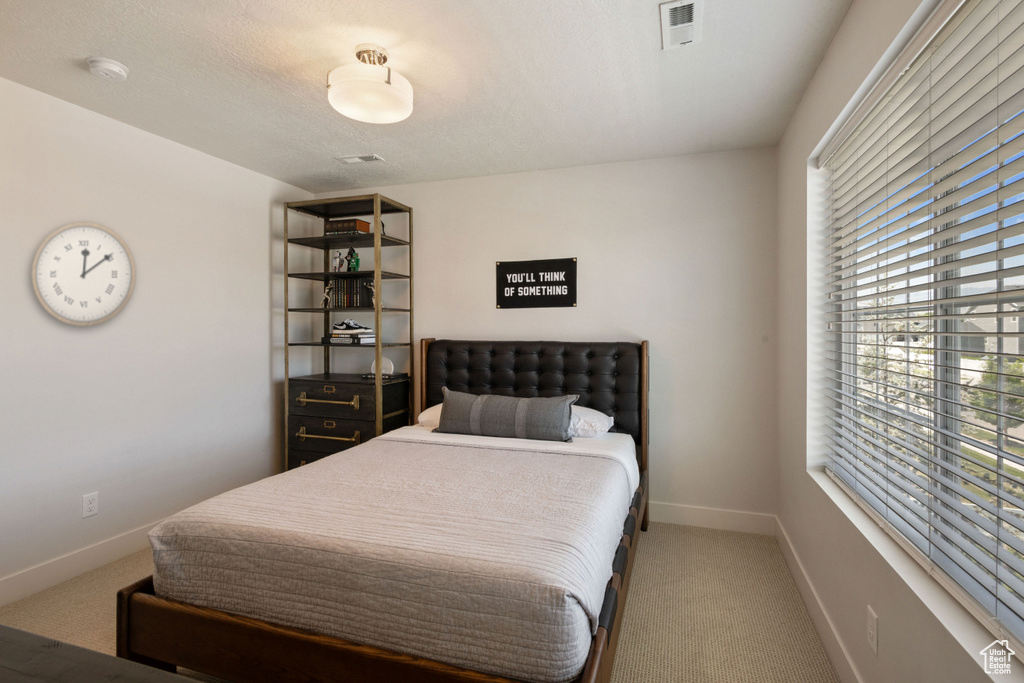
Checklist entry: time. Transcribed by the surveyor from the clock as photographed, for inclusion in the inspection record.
12:09
